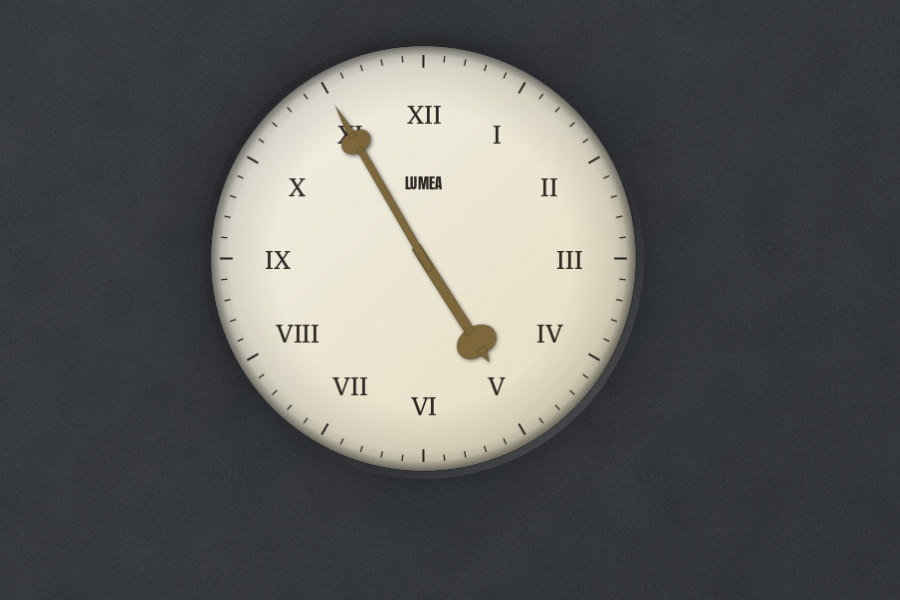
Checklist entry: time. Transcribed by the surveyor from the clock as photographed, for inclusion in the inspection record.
4:55
